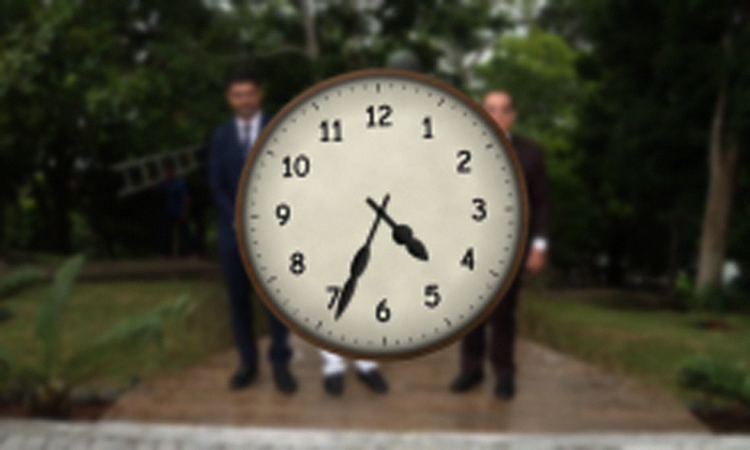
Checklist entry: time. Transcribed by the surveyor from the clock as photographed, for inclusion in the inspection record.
4:34
